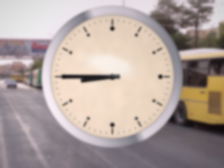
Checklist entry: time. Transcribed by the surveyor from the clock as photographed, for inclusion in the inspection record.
8:45
